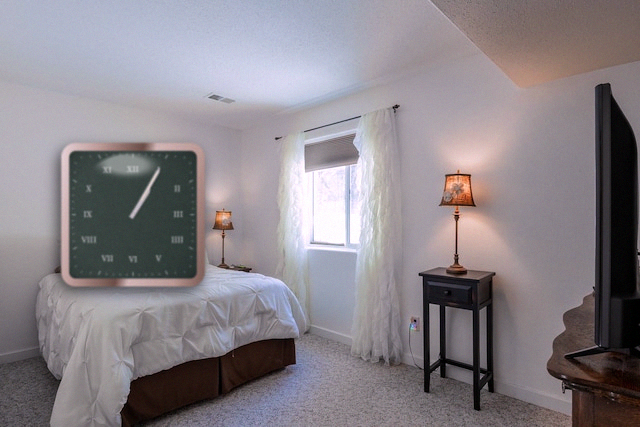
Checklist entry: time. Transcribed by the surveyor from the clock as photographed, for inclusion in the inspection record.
1:05
